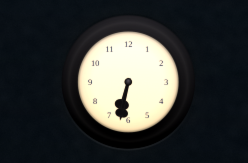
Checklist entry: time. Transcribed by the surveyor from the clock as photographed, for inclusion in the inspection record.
6:32
